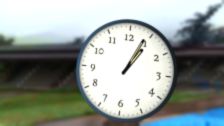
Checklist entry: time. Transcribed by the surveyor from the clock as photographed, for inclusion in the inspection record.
1:04
